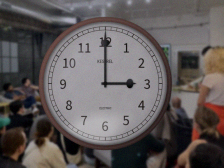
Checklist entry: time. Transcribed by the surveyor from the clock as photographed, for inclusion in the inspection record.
3:00
